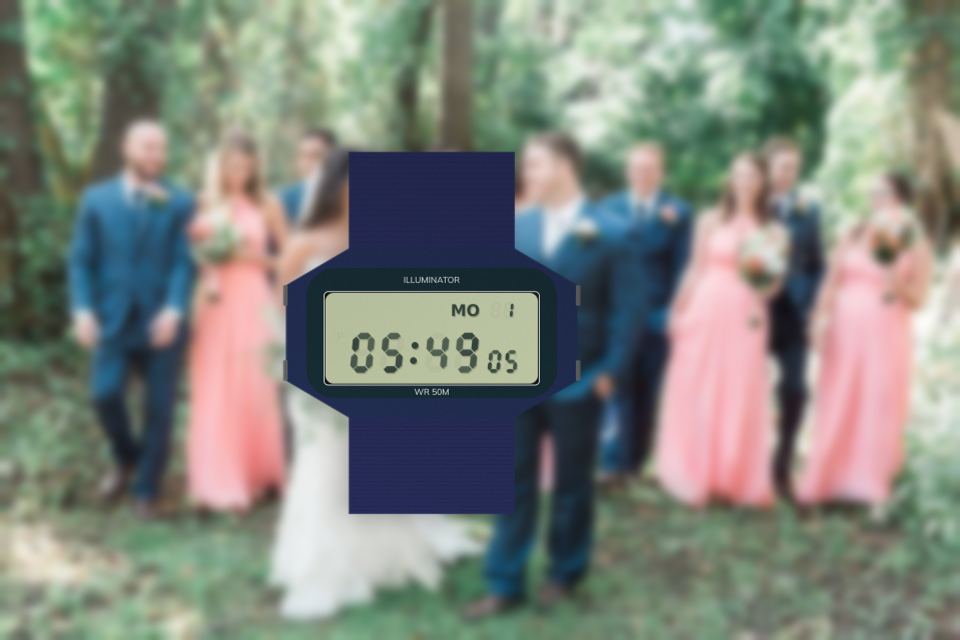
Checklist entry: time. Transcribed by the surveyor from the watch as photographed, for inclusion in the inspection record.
5:49:05
